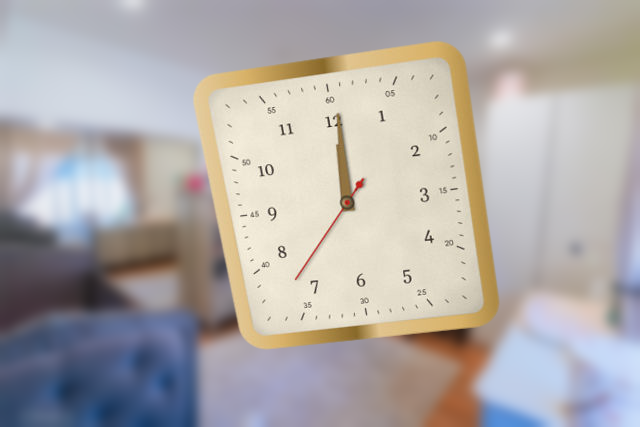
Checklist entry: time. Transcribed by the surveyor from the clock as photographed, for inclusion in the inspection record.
12:00:37
